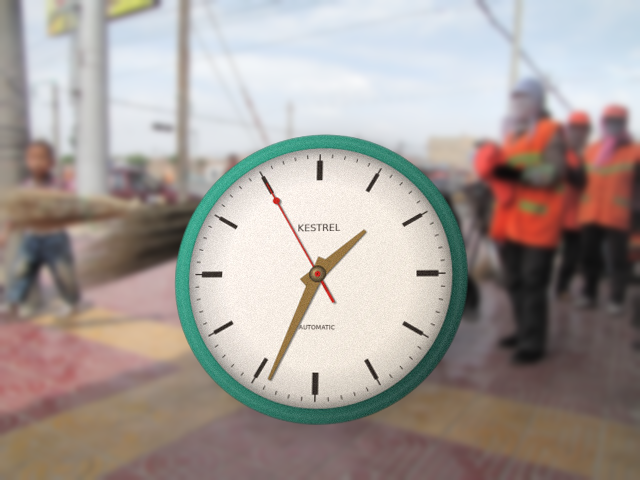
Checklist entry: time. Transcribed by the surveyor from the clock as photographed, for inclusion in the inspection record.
1:33:55
